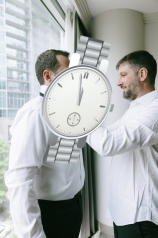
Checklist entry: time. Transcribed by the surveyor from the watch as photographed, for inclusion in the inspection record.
11:58
